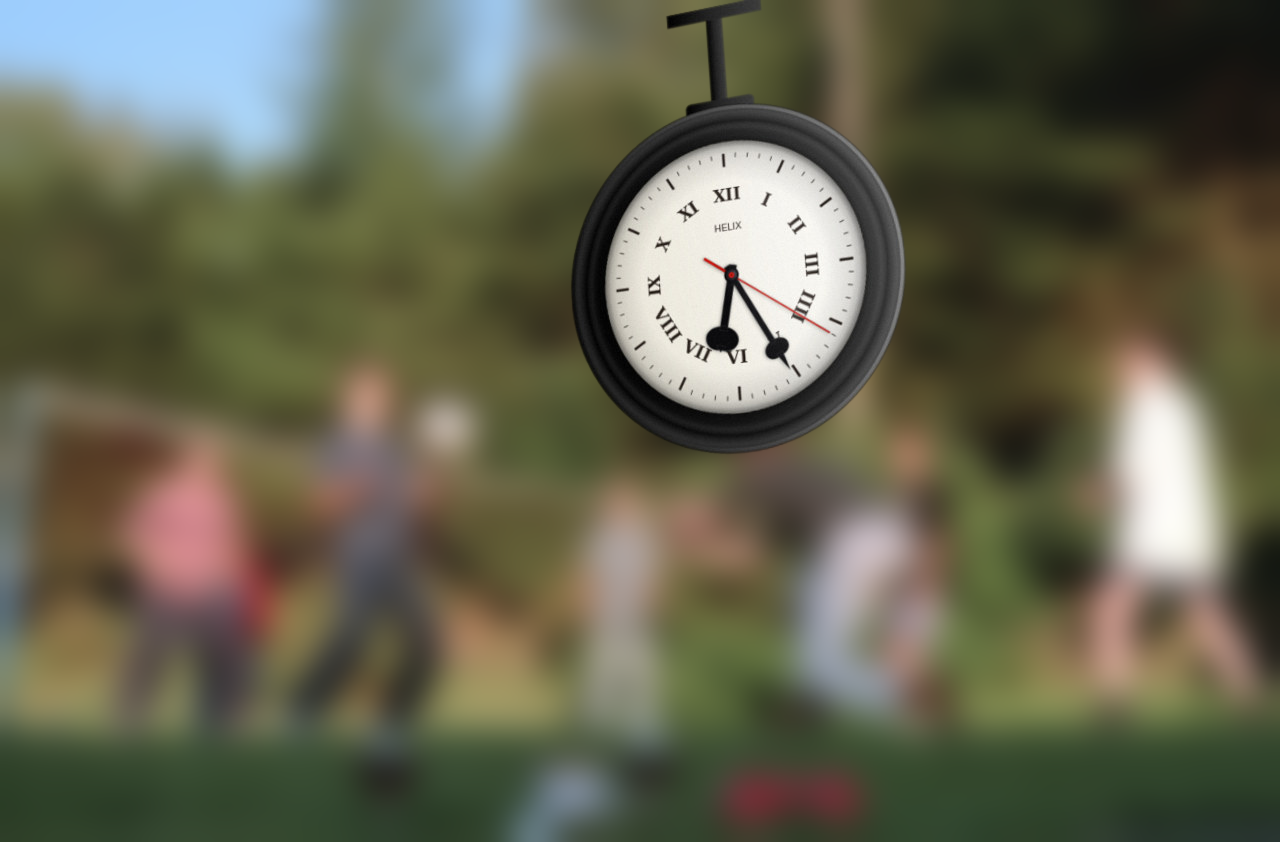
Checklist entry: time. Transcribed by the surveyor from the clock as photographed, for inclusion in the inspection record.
6:25:21
